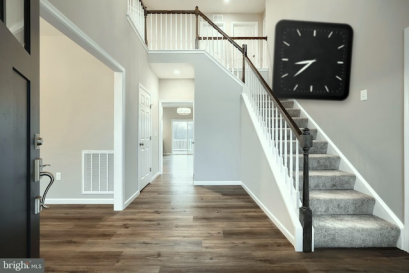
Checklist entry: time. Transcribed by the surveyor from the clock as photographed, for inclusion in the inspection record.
8:38
